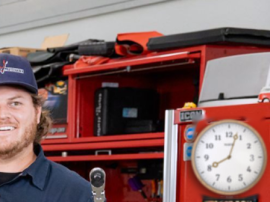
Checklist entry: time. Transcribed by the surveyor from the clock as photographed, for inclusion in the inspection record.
8:03
